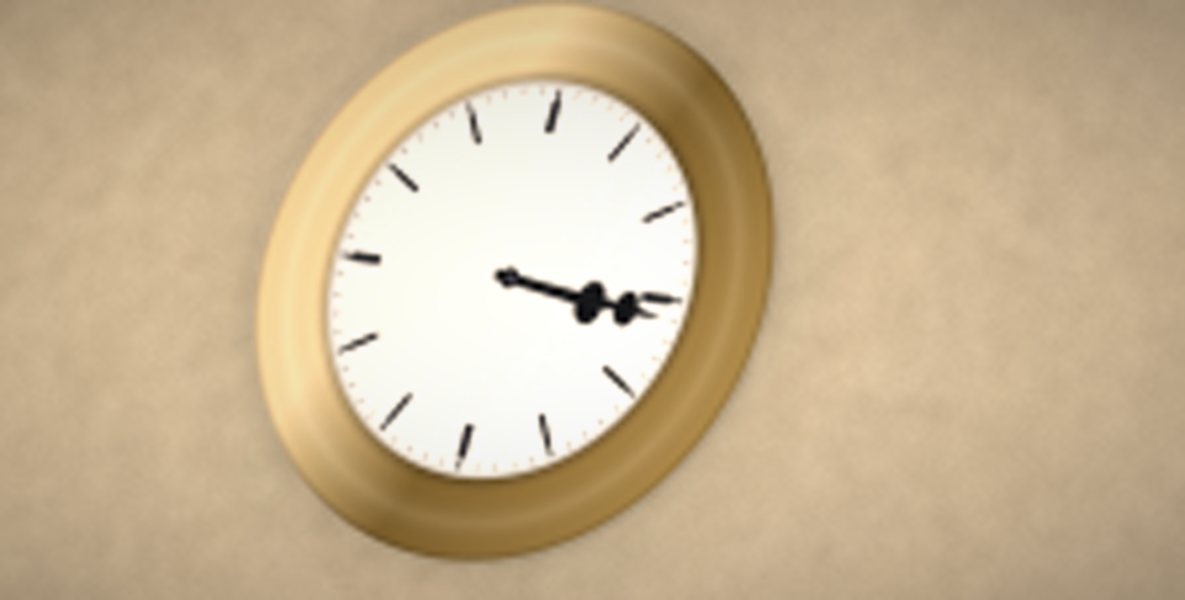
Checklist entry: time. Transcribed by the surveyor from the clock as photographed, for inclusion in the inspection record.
3:16
